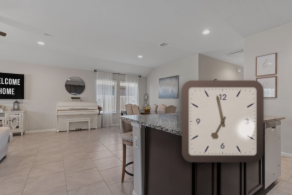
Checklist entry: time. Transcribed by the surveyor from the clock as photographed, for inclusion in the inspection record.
6:58
